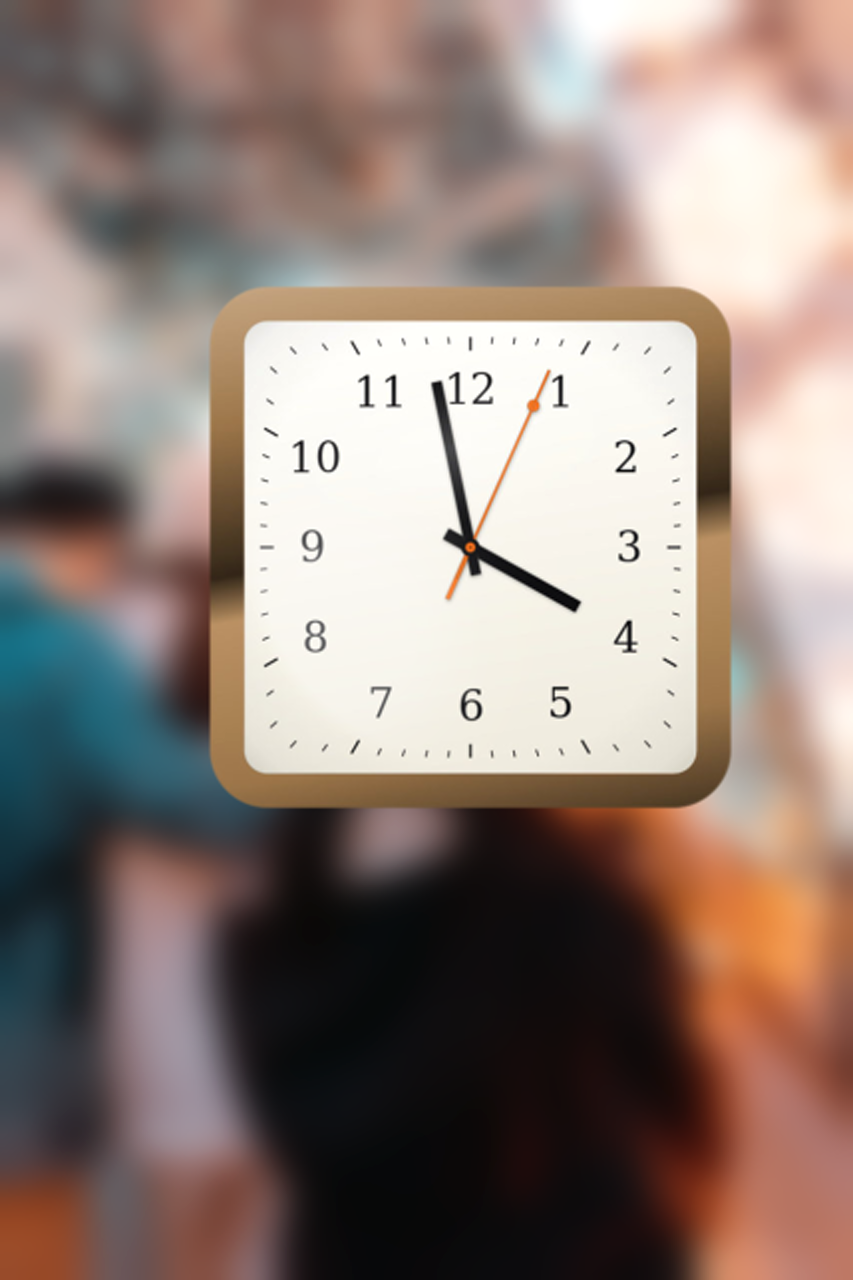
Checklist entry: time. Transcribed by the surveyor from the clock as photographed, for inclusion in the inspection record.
3:58:04
